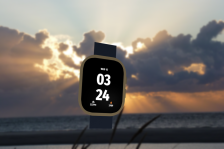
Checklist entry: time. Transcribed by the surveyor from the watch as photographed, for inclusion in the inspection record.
3:24
